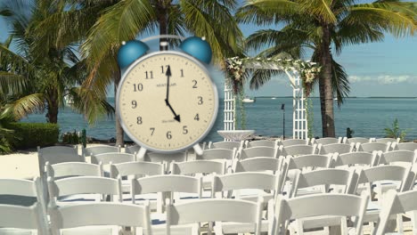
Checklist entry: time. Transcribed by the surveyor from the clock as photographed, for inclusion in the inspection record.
5:01
